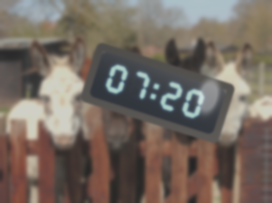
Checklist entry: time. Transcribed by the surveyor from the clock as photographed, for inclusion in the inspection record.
7:20
